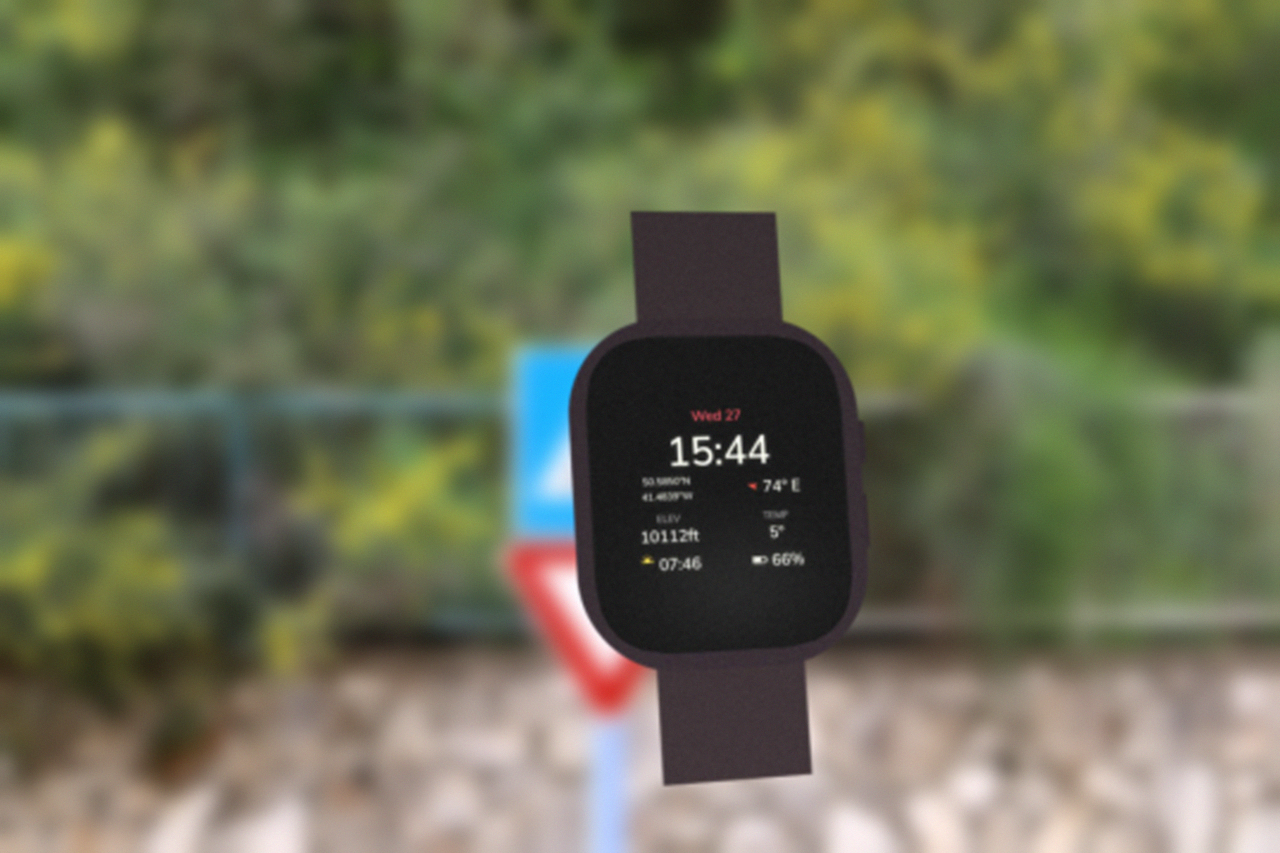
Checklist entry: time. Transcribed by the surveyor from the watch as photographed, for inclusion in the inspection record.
15:44
